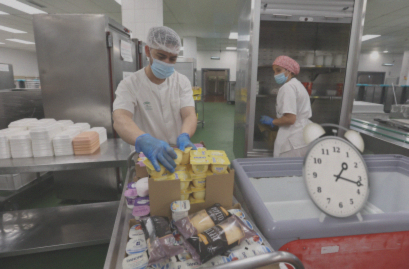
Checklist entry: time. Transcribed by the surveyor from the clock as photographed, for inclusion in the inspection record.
1:17
